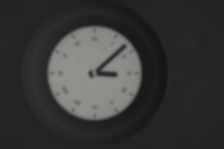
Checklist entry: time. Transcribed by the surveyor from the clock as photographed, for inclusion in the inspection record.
3:08
